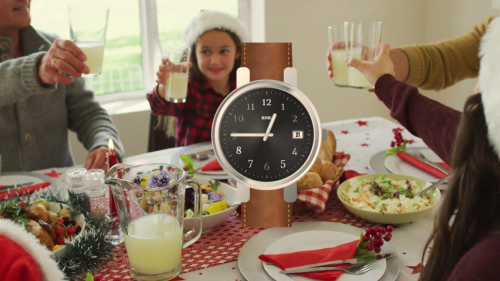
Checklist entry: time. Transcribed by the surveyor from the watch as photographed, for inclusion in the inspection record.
12:45
